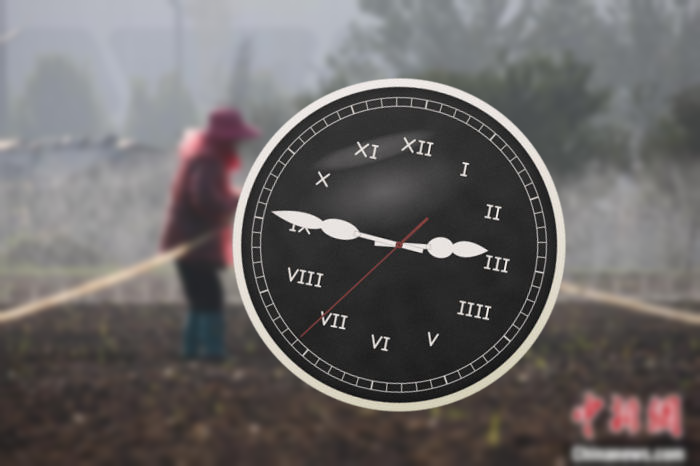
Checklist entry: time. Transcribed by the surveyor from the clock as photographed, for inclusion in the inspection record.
2:45:36
